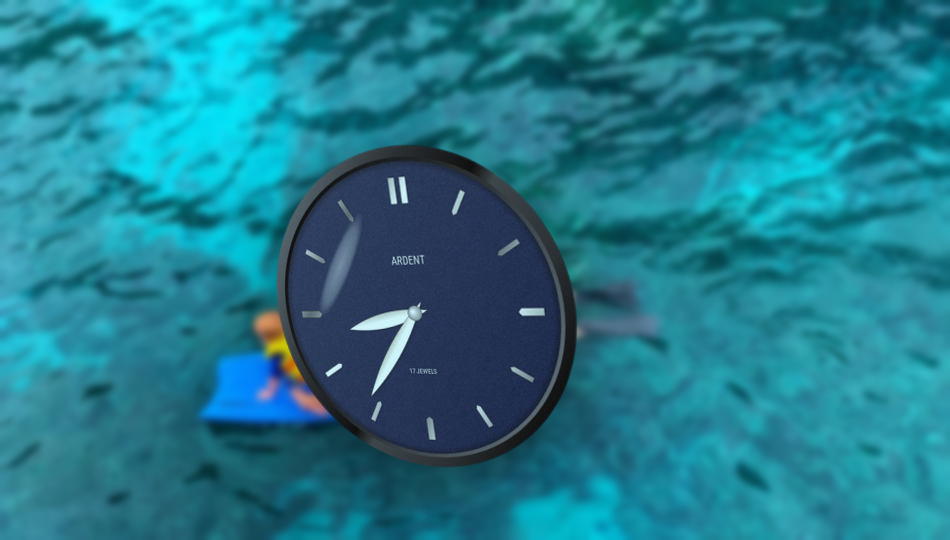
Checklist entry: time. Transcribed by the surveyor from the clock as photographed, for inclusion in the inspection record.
8:36
